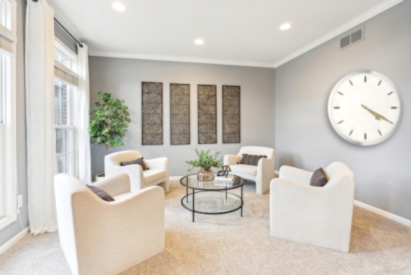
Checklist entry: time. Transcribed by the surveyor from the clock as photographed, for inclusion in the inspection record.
4:20
